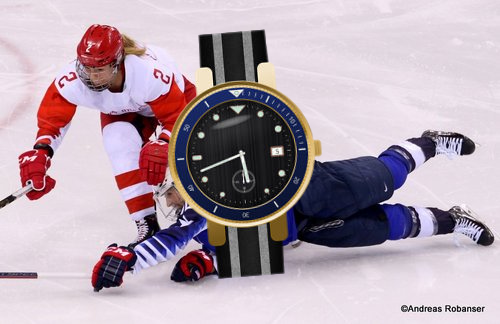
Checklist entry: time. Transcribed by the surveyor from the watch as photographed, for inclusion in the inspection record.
5:42
